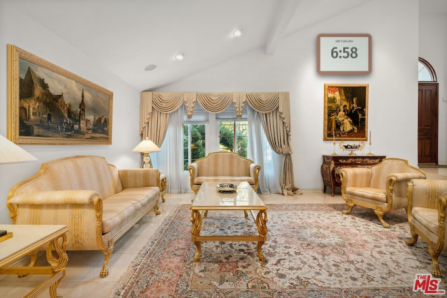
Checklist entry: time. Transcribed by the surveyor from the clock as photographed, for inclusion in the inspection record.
6:58
